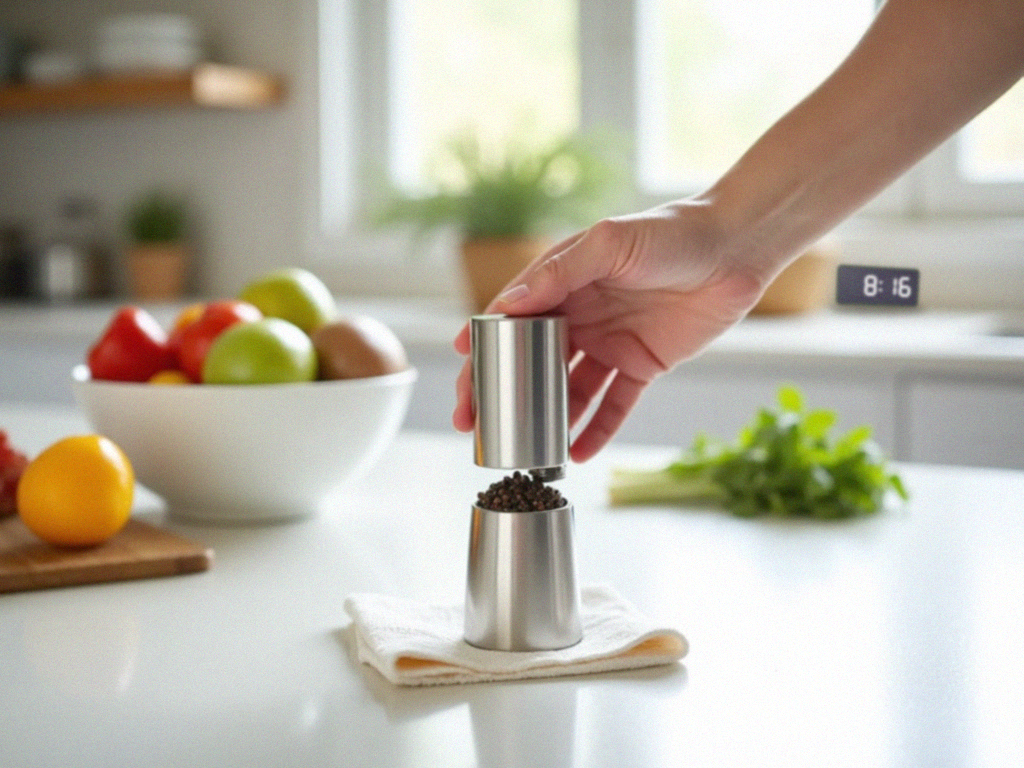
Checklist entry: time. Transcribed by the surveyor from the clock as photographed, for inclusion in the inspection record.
8:16
